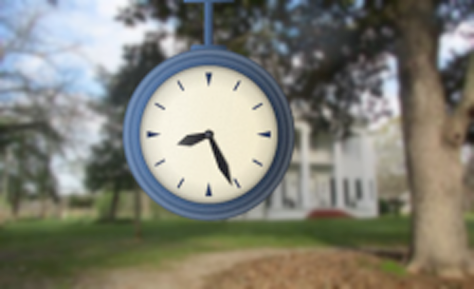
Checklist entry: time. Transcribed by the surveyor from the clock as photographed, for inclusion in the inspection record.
8:26
